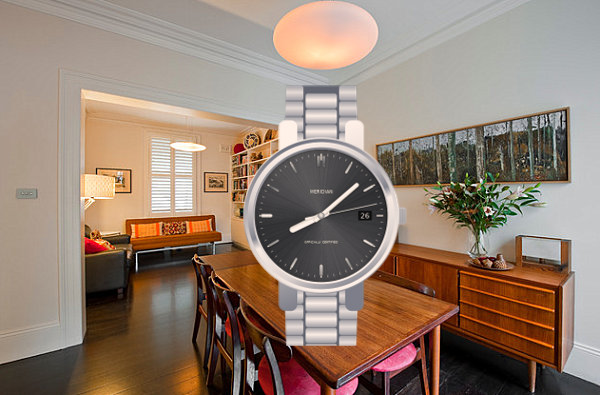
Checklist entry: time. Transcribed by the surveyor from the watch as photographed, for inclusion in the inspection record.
8:08:13
